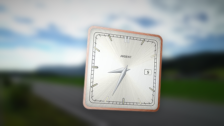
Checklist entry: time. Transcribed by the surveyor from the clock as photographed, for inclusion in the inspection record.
8:34
